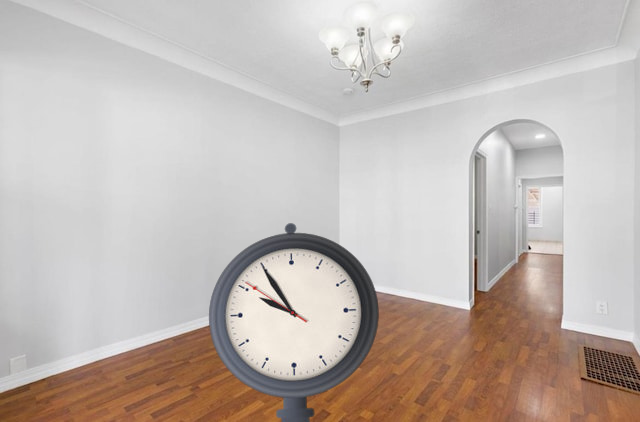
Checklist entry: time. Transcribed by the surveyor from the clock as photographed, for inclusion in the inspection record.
9:54:51
